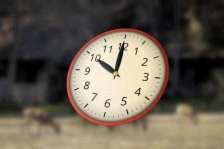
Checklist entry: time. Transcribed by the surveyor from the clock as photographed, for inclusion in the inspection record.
10:00
